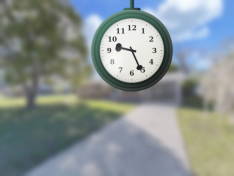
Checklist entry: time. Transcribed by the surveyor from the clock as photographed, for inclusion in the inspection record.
9:26
